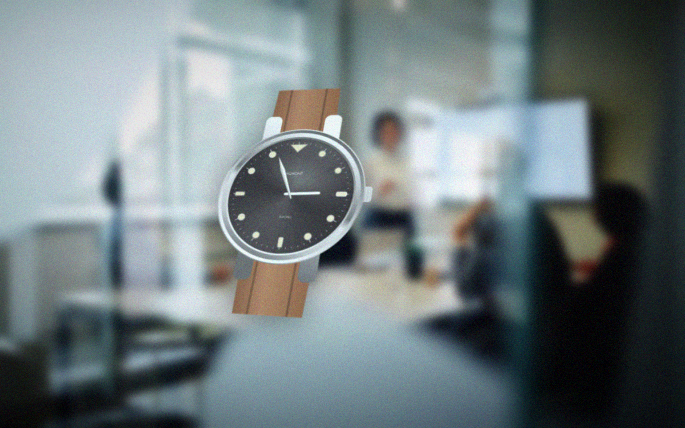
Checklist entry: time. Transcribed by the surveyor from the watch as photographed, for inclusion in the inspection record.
2:56
